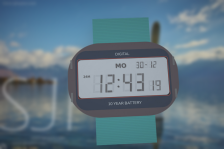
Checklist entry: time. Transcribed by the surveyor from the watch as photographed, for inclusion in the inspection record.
12:43:19
